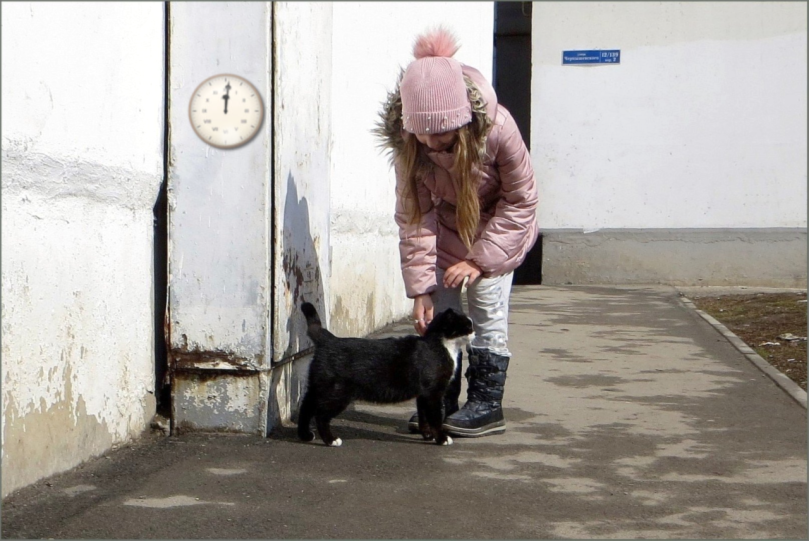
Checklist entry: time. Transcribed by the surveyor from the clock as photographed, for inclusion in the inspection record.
12:01
